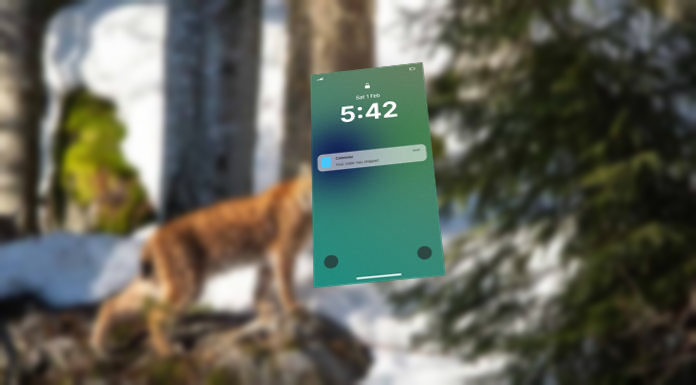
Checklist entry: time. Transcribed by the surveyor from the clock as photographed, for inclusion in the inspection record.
5:42
